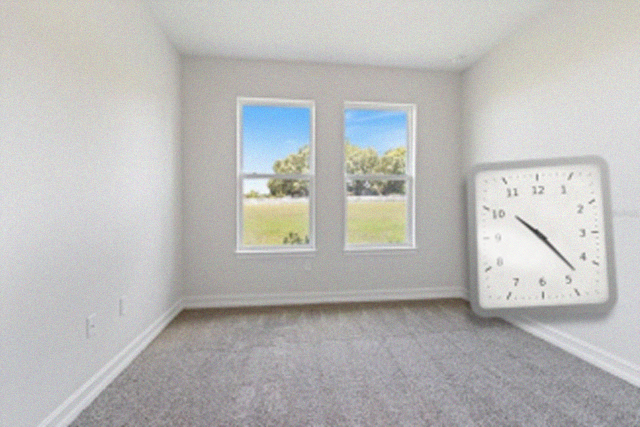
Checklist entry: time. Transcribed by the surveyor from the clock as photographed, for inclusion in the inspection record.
10:23
